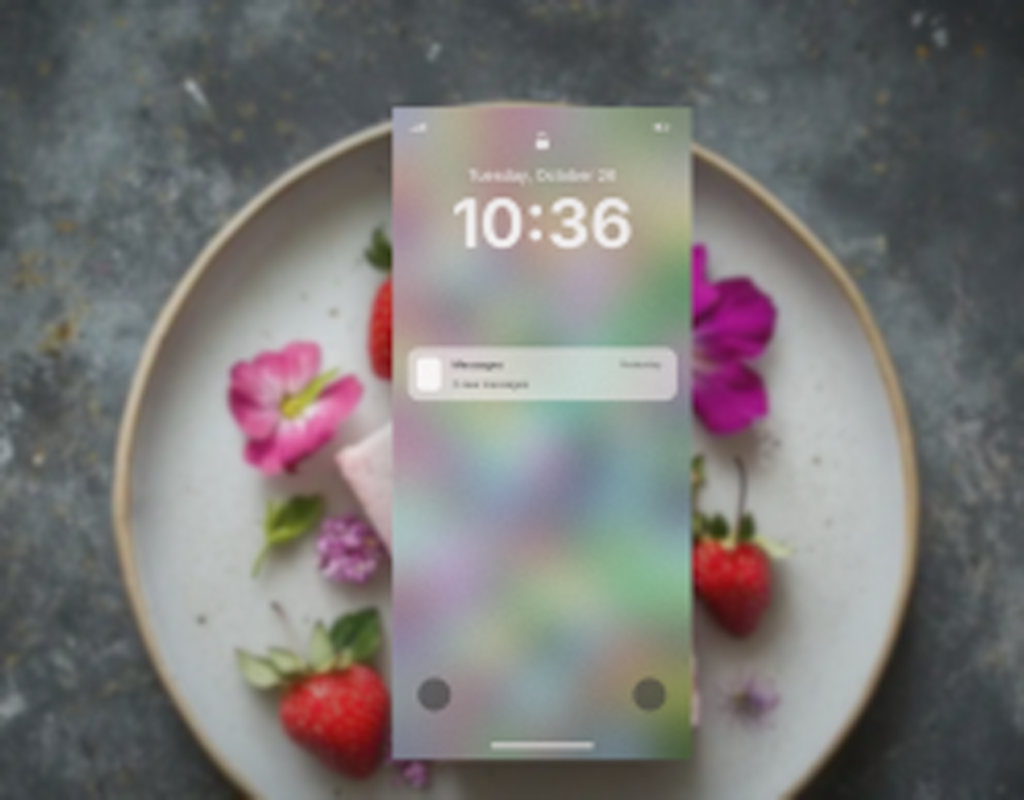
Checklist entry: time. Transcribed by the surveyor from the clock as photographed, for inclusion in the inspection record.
10:36
